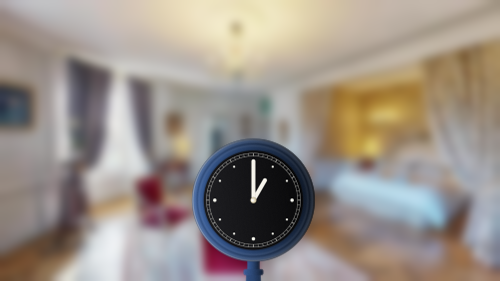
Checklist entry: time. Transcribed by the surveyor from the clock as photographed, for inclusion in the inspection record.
1:00
